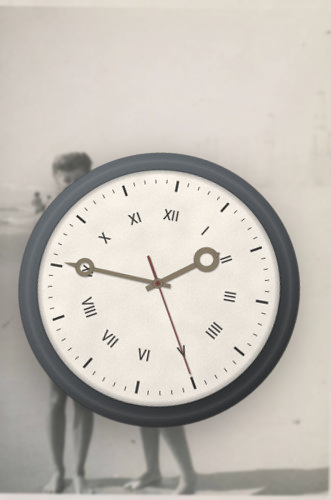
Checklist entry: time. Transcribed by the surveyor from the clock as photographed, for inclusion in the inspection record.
1:45:25
